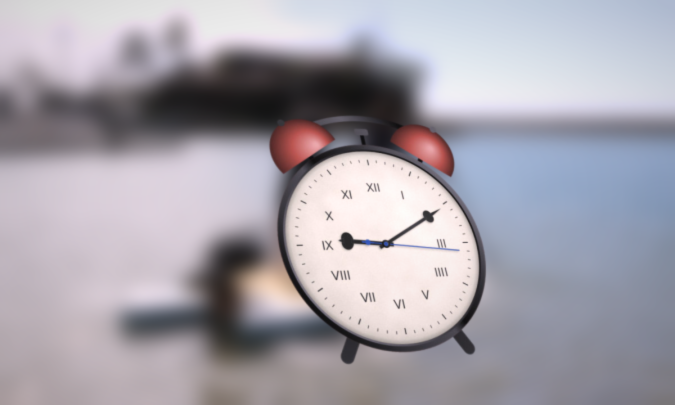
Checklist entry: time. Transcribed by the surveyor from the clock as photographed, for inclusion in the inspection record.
9:10:16
